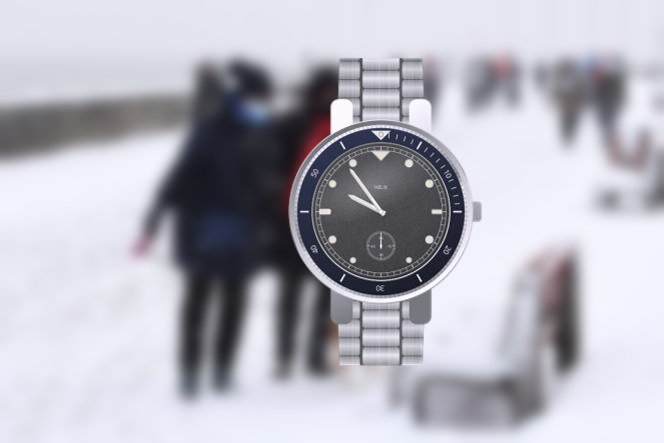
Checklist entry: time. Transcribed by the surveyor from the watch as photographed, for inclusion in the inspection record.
9:54
